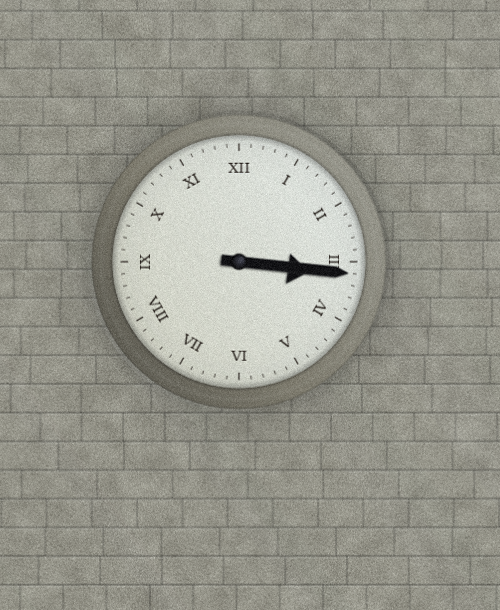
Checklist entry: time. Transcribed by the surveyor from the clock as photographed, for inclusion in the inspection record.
3:16
